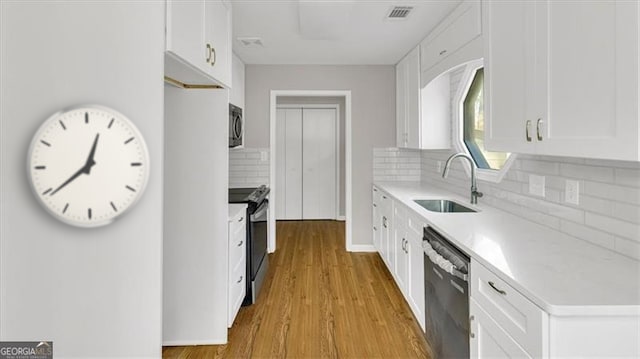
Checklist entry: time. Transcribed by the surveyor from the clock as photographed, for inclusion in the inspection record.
12:39
